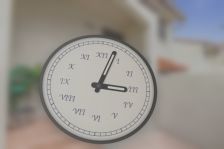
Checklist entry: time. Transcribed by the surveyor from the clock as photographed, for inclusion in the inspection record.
3:03
